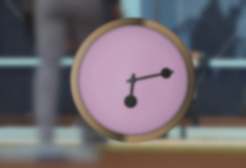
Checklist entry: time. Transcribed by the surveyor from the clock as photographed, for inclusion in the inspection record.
6:13
